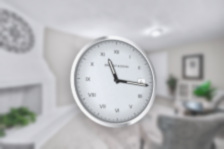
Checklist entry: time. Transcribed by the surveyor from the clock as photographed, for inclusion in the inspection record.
11:16
